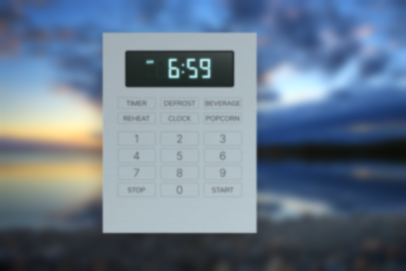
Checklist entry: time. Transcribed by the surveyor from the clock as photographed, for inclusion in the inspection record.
6:59
